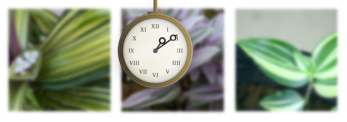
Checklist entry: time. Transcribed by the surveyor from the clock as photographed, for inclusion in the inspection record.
1:09
